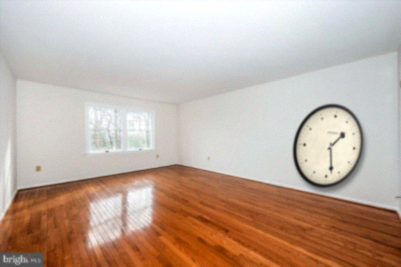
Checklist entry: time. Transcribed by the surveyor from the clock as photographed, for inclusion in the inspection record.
1:28
